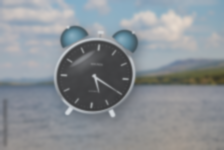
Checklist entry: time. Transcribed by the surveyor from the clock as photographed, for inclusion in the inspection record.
5:20
